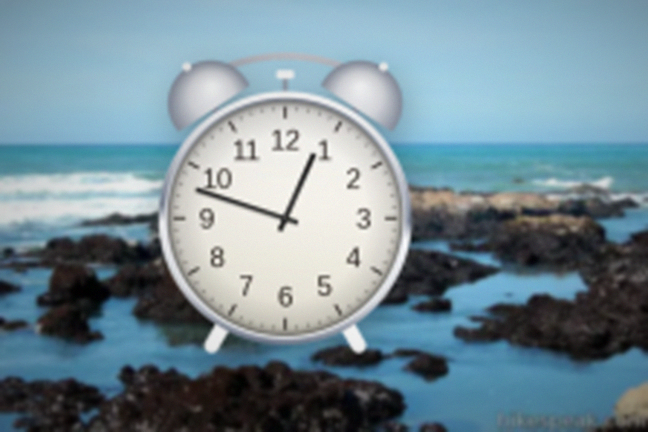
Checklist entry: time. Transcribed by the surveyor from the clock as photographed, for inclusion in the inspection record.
12:48
